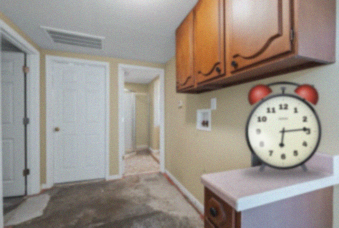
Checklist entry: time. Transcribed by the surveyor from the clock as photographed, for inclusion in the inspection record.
6:14
